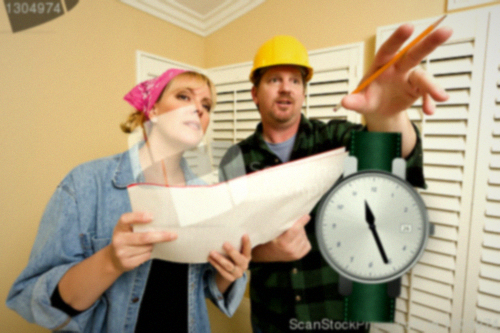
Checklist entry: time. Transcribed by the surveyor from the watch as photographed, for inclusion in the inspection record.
11:26
